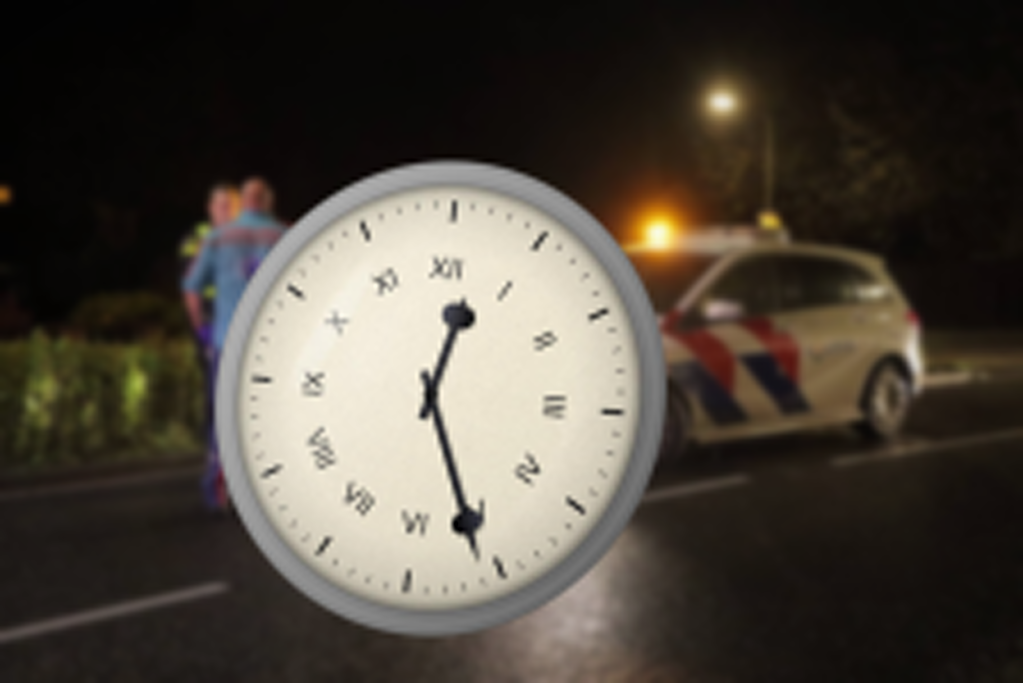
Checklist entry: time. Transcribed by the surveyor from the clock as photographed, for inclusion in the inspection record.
12:26
